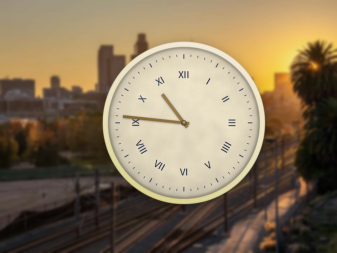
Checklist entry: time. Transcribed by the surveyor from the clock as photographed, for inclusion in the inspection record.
10:46
